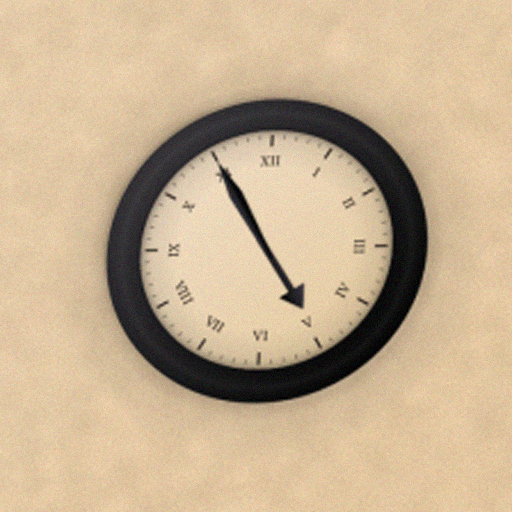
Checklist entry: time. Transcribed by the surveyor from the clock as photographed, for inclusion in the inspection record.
4:55
